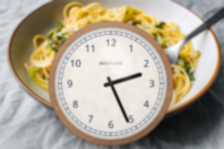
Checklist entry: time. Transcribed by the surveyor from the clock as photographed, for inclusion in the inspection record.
2:26
